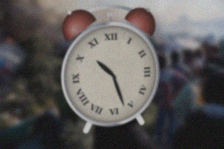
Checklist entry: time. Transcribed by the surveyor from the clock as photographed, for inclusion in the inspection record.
10:27
